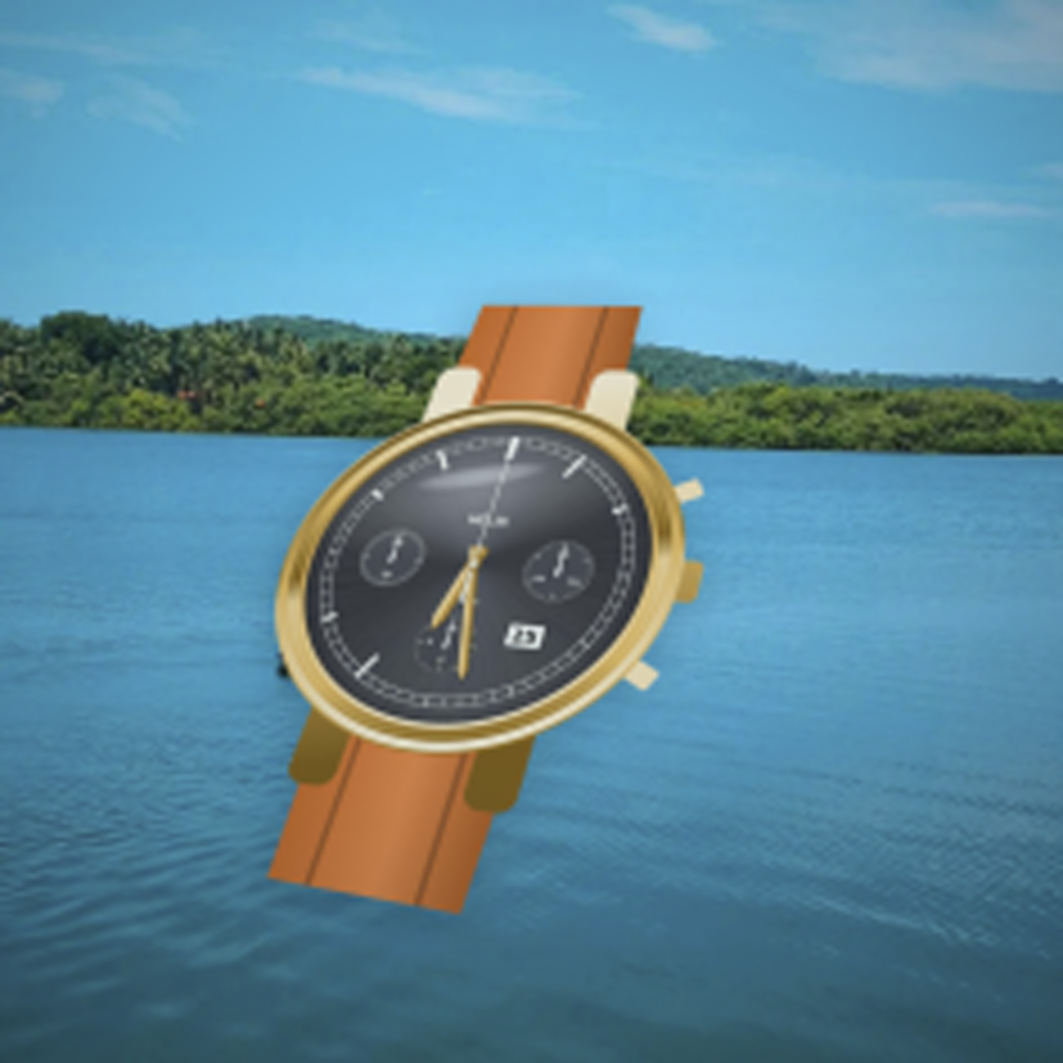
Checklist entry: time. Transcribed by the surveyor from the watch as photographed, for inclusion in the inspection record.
6:28
